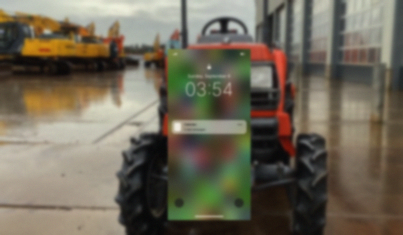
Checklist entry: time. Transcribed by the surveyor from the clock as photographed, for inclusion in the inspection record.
3:54
